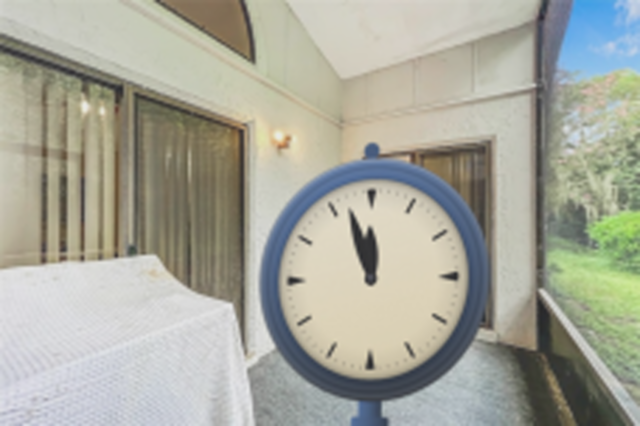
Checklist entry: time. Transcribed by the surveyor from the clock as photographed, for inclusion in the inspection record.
11:57
